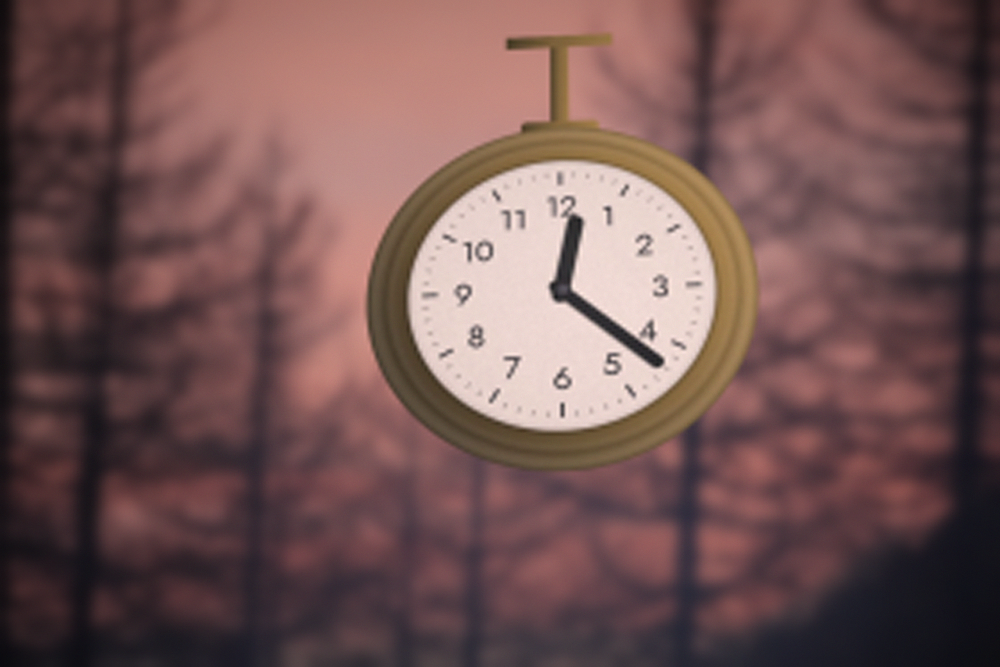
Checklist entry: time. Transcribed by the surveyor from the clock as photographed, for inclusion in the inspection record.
12:22
